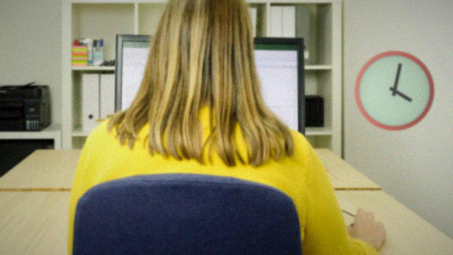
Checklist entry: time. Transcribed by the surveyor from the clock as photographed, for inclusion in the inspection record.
4:02
